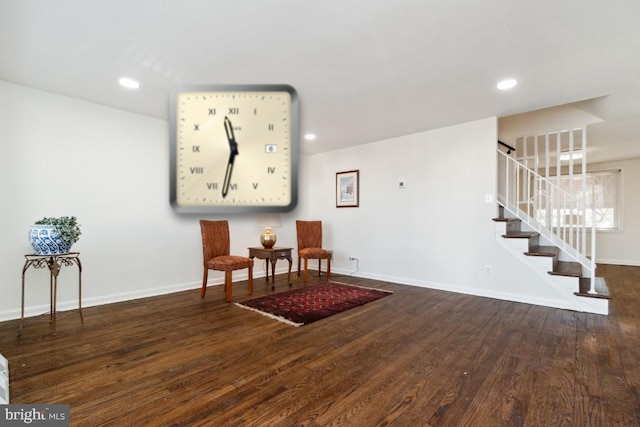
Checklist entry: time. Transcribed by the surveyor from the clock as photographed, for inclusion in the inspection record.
11:32
